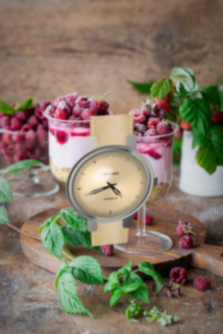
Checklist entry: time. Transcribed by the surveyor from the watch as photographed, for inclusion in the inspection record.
4:42
